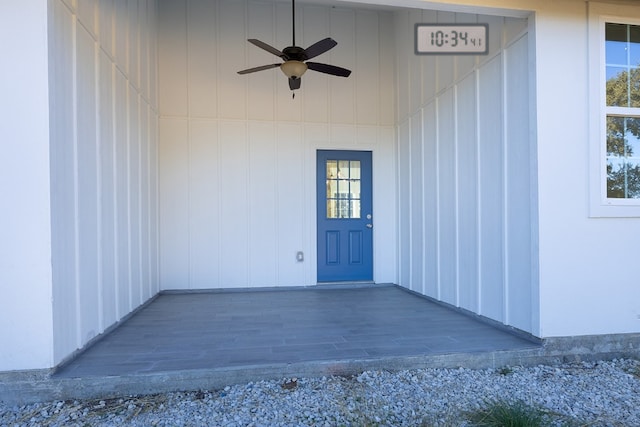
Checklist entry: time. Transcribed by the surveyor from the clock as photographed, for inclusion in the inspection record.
10:34:41
